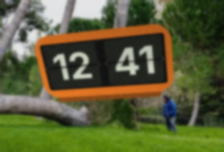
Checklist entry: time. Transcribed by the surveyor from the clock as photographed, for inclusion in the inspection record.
12:41
